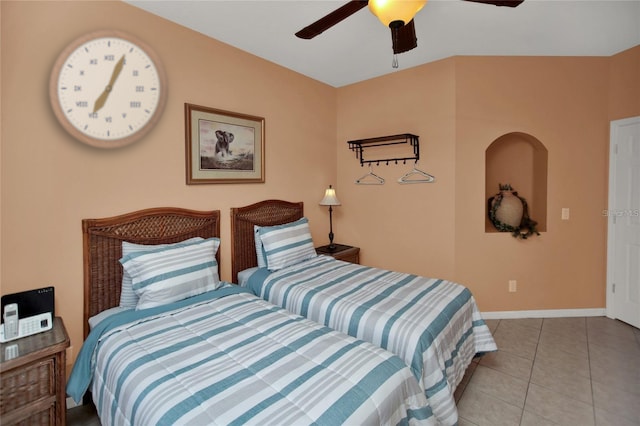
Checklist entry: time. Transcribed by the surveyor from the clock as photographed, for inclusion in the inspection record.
7:04
